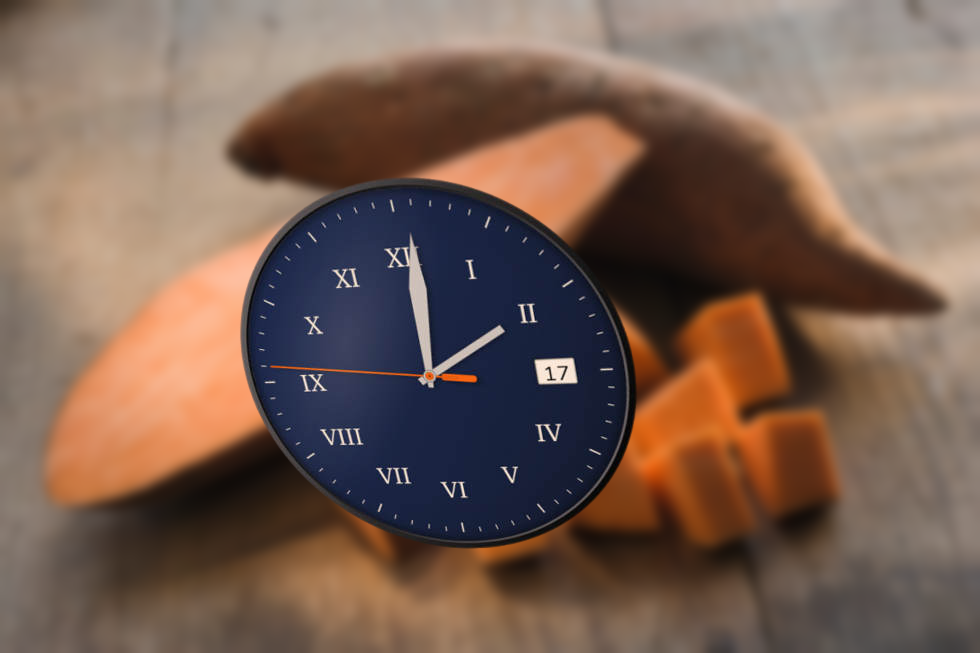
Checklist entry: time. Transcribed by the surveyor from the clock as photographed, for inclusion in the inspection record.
2:00:46
